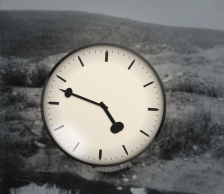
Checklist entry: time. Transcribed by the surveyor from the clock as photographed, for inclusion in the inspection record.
4:48
